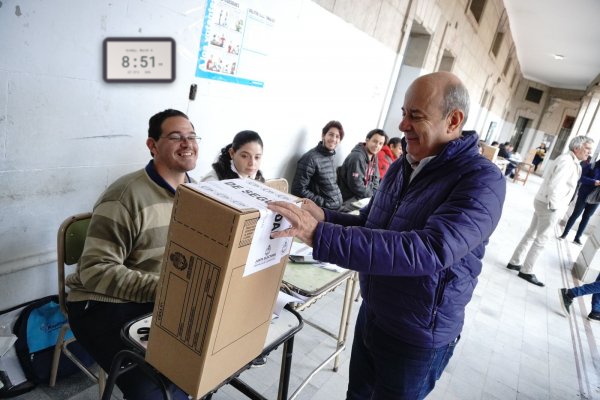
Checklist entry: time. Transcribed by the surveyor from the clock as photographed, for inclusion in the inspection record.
8:51
